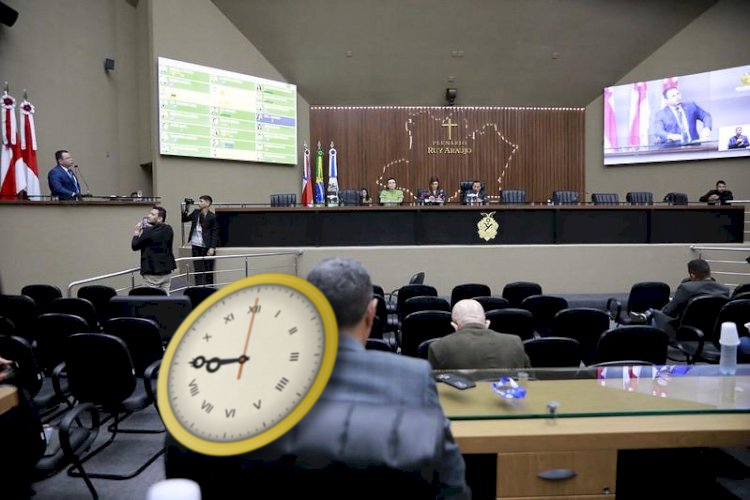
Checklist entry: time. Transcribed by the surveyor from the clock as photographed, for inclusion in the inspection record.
8:45:00
